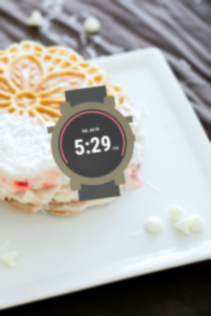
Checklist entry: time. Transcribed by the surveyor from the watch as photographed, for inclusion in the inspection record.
5:29
